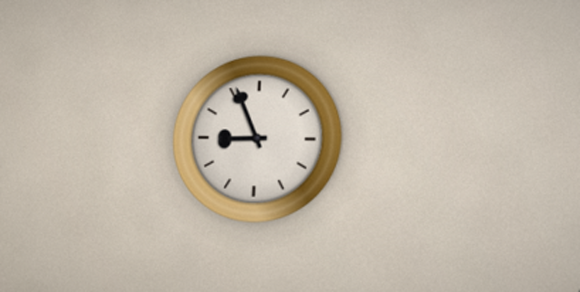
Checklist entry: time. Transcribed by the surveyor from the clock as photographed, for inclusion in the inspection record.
8:56
